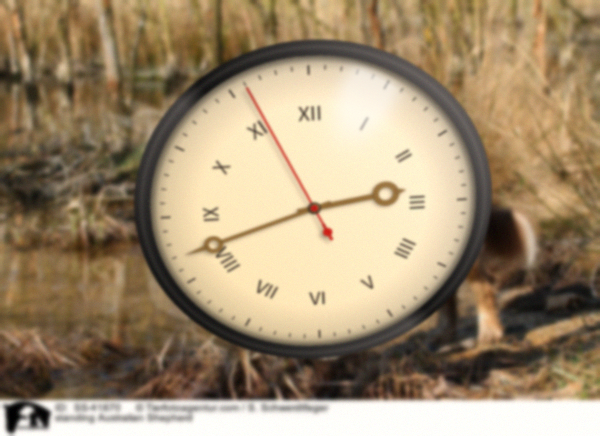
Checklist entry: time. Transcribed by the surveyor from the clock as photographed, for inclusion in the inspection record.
2:41:56
